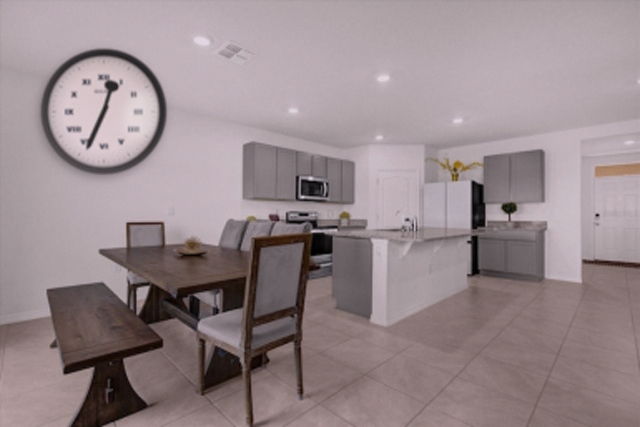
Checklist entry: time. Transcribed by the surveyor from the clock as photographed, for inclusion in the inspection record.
12:34
